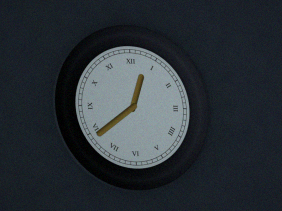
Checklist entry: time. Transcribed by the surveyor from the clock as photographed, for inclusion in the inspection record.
12:39
